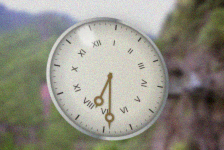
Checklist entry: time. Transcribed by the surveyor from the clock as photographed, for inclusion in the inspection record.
7:34
